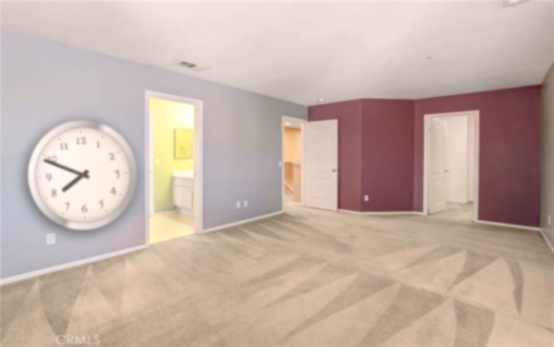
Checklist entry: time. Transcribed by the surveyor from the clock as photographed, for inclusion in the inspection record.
7:49
